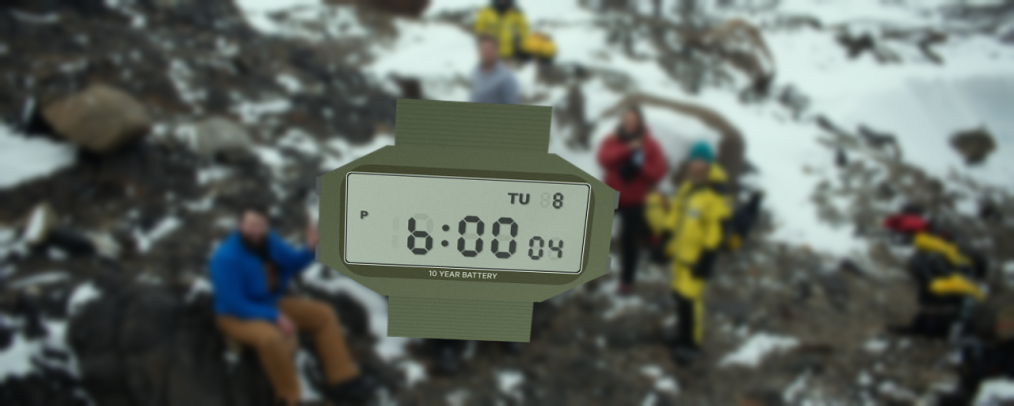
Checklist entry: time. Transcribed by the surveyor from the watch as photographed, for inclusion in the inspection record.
6:00:04
